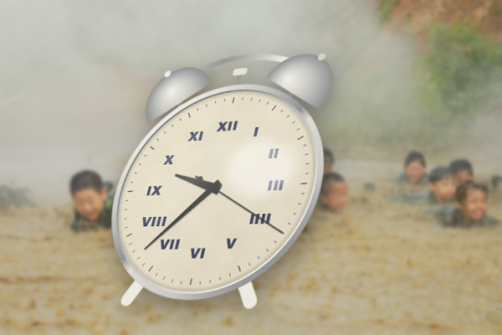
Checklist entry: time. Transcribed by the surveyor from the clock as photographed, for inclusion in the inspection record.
9:37:20
